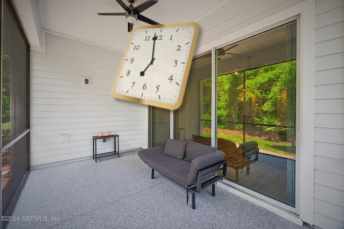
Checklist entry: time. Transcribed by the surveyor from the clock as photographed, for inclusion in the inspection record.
6:58
